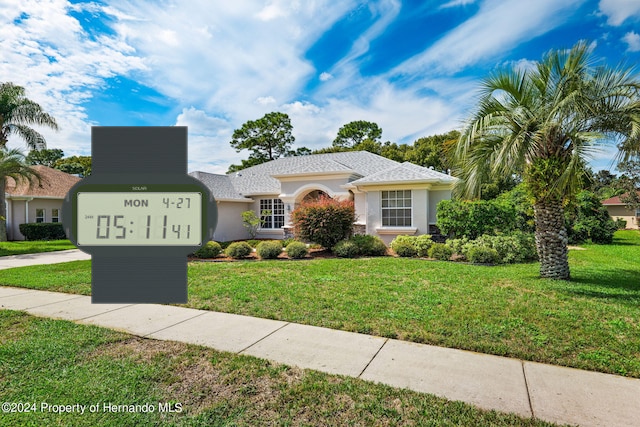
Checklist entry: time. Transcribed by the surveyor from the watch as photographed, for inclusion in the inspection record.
5:11:41
